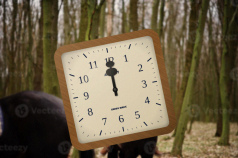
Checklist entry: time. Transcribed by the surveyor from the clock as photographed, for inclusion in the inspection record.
12:00
